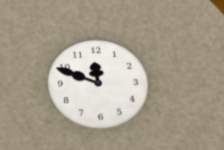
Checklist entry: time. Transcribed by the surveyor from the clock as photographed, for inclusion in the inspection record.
11:49
